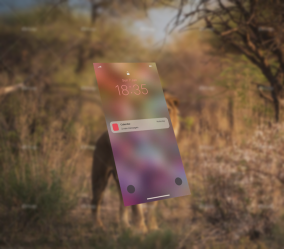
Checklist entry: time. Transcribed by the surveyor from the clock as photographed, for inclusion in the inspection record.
18:35
